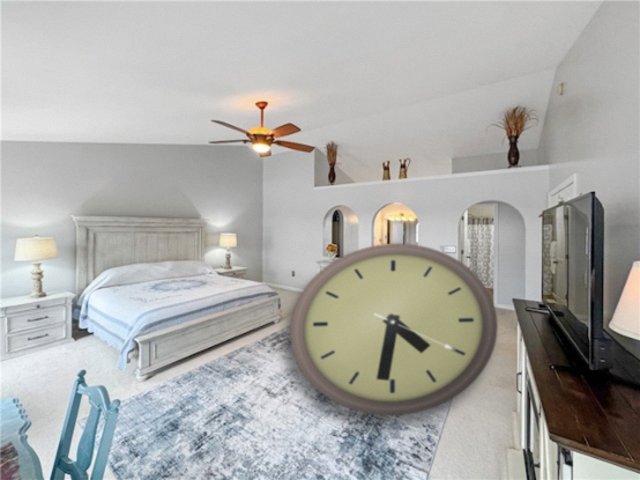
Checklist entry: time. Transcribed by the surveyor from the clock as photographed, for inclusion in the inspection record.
4:31:20
